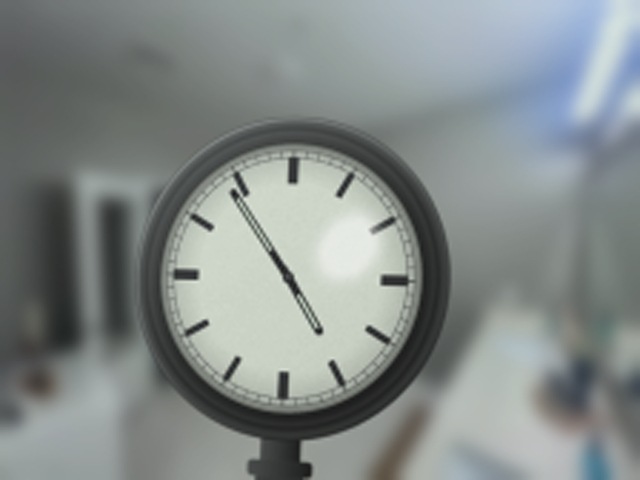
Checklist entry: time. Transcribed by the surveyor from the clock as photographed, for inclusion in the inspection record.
4:54
